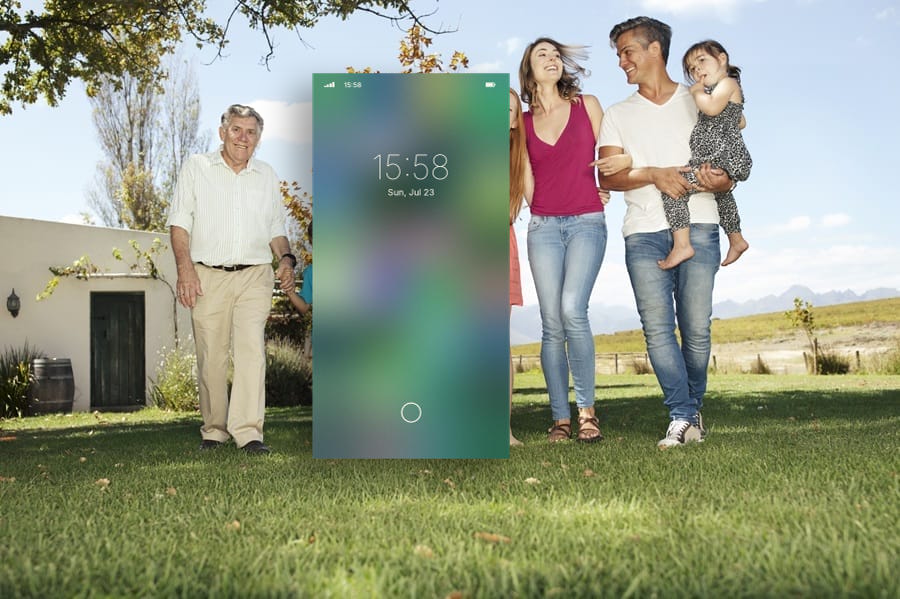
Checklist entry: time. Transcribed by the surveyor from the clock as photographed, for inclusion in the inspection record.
15:58
